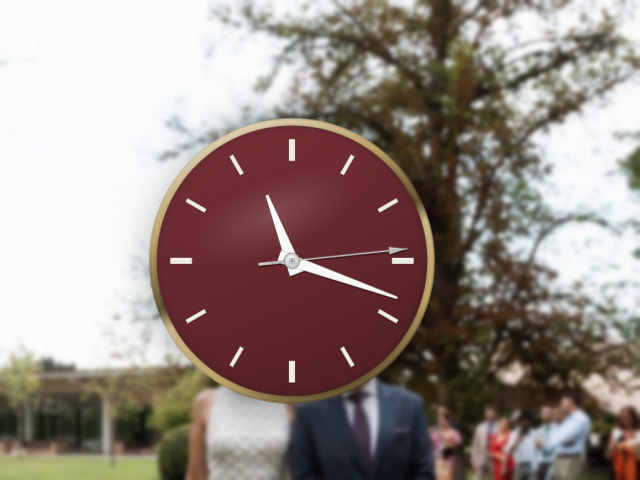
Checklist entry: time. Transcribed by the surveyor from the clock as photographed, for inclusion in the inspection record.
11:18:14
